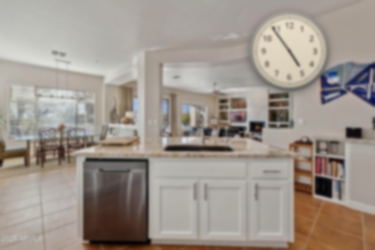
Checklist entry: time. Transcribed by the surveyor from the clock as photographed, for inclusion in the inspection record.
4:54
